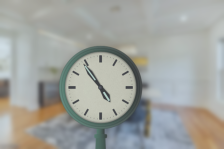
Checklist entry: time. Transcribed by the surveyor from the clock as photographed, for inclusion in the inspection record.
4:54
